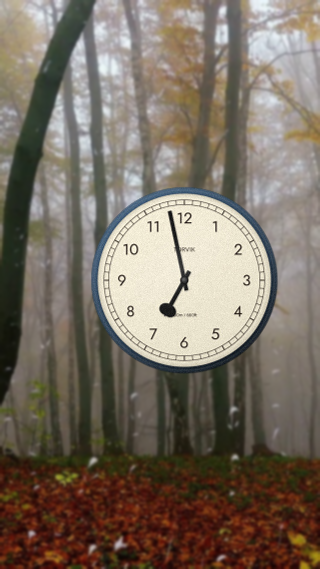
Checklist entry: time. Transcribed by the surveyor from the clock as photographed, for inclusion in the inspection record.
6:58
